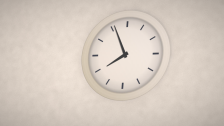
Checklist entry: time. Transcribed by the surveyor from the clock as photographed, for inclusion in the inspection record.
7:56
